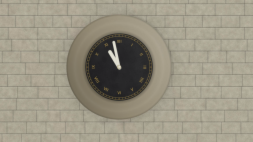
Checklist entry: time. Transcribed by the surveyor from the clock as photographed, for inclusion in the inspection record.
10:58
